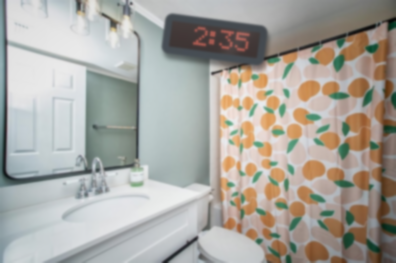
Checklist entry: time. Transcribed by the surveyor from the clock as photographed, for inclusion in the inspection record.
2:35
